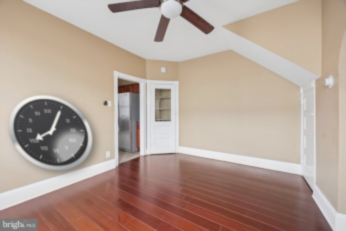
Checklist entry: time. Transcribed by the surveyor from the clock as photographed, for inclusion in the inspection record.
8:05
